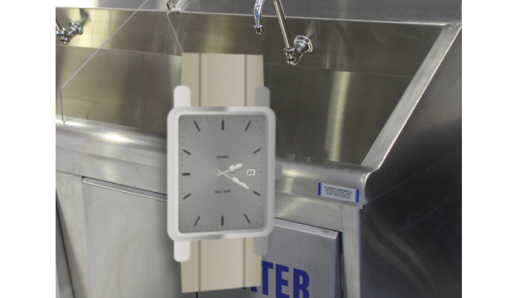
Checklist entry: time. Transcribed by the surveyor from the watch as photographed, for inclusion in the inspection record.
2:20
